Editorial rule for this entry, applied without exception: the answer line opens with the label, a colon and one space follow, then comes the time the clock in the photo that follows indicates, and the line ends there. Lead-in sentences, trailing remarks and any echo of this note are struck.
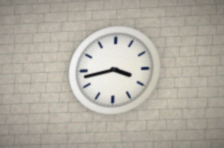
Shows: 3:43
